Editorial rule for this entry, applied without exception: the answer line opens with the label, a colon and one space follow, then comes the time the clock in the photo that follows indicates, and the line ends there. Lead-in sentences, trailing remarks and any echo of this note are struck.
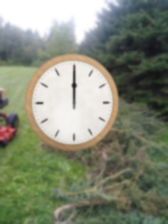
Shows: 12:00
